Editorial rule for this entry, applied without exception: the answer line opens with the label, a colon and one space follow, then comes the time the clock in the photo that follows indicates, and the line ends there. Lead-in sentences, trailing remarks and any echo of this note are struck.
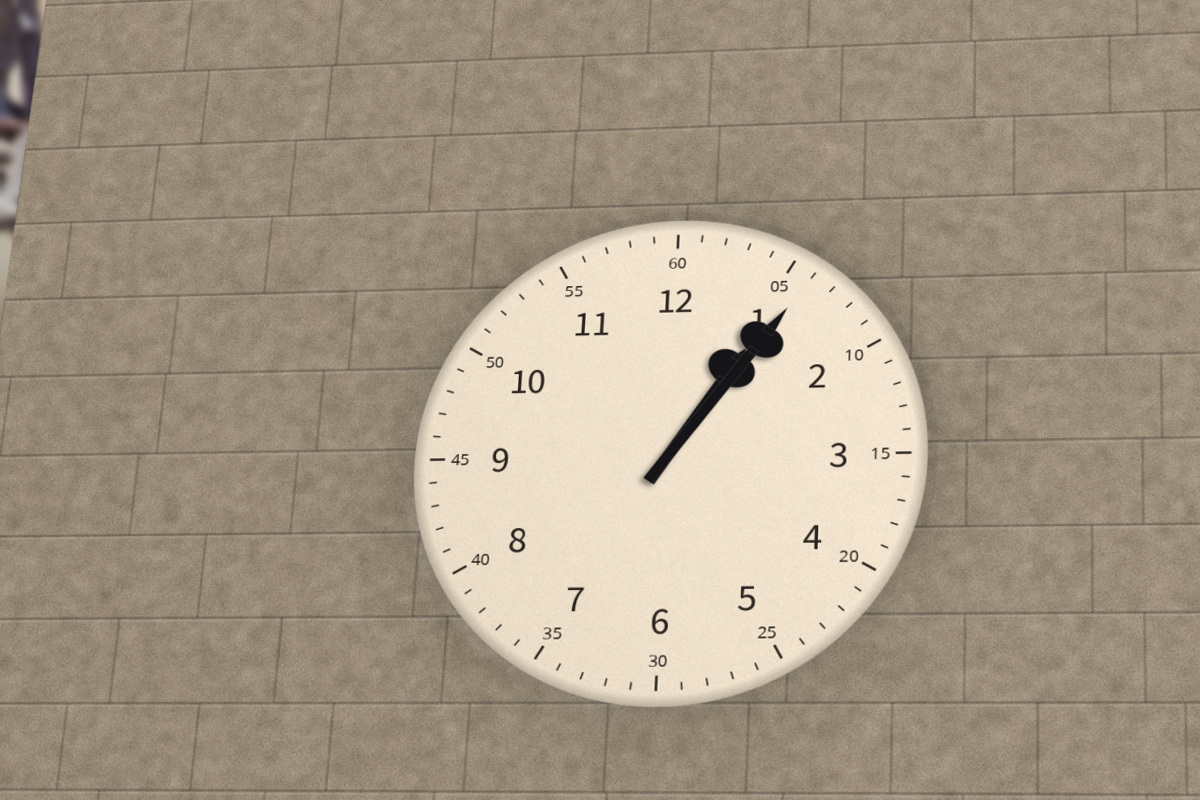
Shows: 1:06
